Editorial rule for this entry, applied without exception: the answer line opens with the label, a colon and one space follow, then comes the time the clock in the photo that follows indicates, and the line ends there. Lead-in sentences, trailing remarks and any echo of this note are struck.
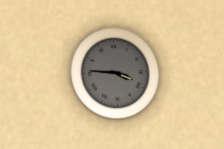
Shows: 3:46
